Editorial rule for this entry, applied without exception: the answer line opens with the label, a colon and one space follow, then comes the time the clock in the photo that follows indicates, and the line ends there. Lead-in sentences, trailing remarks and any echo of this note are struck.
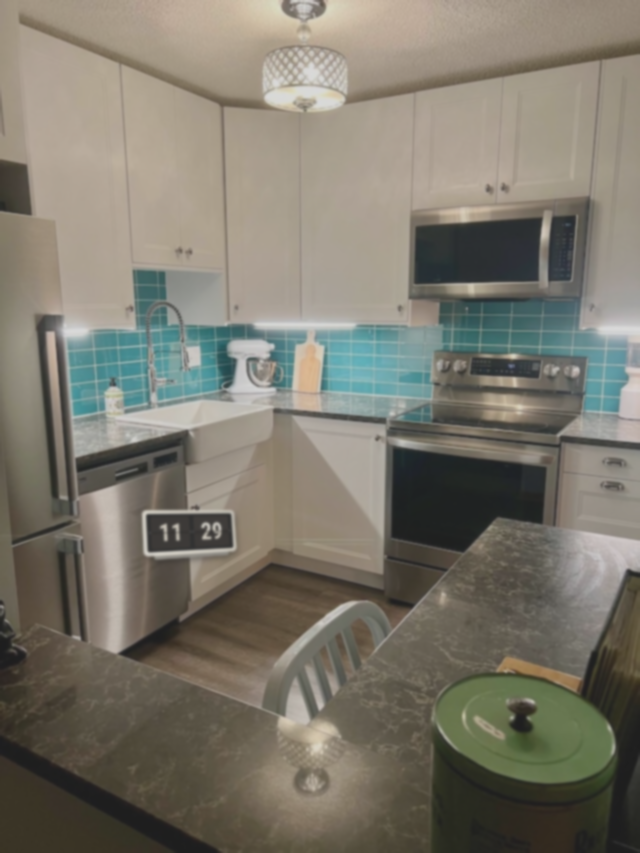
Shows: 11:29
